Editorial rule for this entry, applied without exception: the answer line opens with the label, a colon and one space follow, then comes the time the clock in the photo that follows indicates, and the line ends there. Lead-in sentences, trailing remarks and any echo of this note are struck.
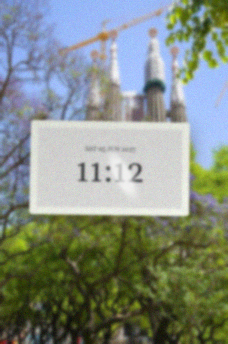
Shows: 11:12
